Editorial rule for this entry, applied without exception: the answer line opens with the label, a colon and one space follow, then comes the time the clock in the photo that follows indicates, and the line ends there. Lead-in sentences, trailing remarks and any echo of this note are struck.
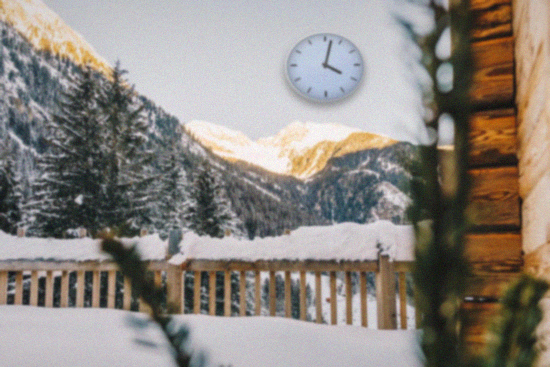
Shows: 4:02
